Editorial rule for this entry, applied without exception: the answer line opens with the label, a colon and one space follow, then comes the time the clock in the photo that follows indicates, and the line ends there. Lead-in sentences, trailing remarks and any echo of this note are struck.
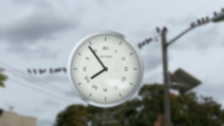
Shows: 7:54
